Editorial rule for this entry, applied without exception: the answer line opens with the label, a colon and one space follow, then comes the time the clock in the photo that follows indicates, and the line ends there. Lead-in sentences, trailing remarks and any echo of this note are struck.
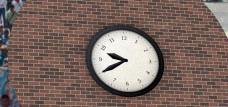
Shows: 9:40
